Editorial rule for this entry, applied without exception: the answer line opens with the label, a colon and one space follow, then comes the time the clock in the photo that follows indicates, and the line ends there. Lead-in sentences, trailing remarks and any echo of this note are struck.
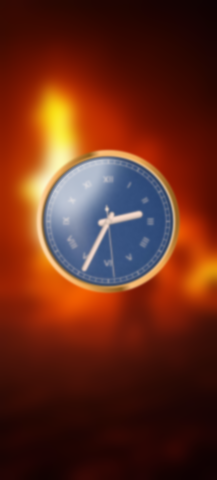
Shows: 2:34:29
